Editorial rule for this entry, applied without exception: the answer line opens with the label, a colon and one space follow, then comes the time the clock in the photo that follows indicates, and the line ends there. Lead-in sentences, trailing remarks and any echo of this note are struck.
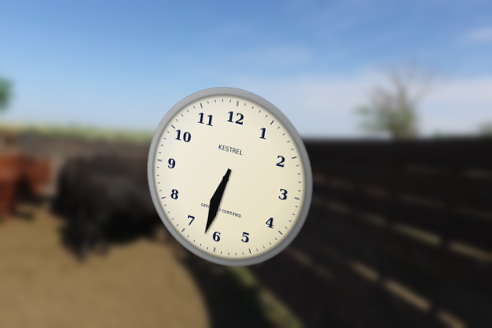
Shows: 6:32
